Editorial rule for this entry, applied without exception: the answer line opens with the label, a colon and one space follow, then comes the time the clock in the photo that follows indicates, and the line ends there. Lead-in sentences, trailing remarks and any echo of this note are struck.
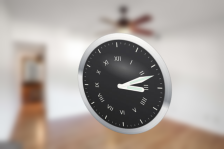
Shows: 3:12
